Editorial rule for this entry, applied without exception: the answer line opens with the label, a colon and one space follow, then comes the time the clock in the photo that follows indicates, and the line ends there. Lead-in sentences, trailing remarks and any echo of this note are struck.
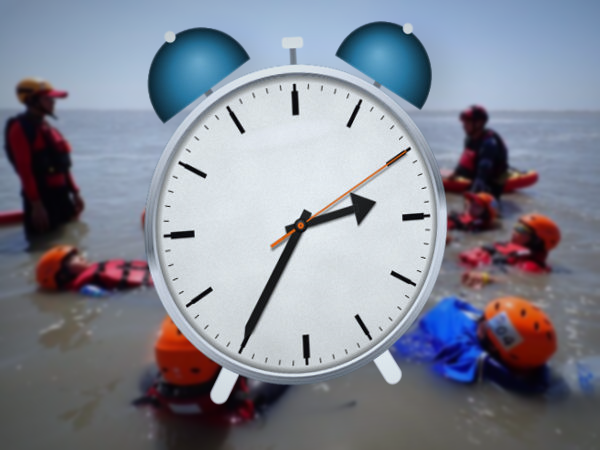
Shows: 2:35:10
